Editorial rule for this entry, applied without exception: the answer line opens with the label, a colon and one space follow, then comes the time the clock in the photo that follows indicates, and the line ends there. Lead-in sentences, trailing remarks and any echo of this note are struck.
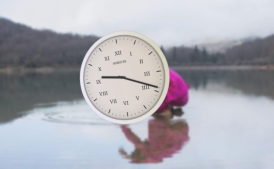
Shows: 9:19
